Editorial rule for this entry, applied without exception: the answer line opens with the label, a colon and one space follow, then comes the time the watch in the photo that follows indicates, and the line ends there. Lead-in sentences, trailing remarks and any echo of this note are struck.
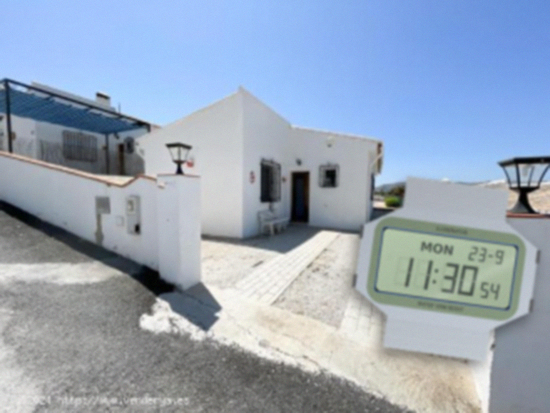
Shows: 11:30:54
